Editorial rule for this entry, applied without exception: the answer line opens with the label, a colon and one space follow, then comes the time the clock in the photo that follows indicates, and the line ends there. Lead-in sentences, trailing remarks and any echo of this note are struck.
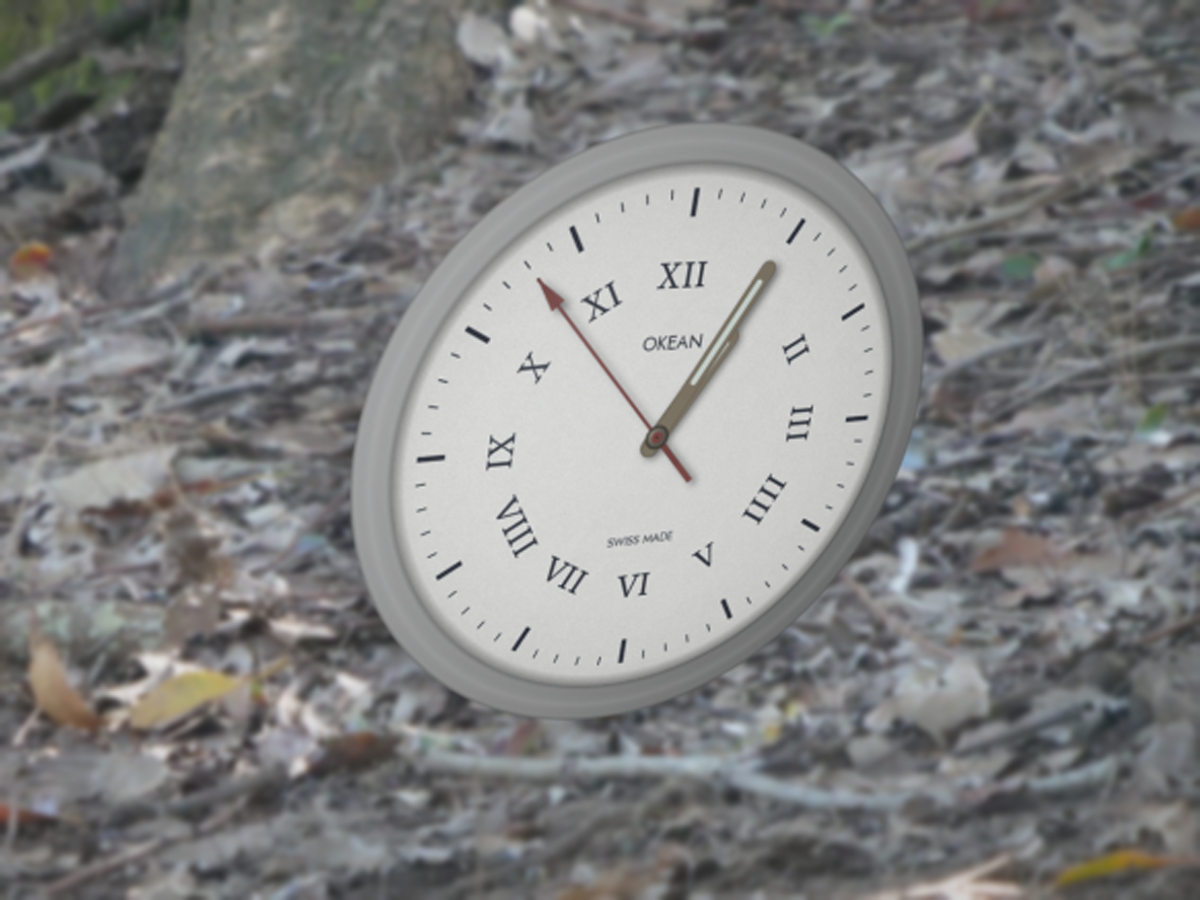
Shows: 1:04:53
